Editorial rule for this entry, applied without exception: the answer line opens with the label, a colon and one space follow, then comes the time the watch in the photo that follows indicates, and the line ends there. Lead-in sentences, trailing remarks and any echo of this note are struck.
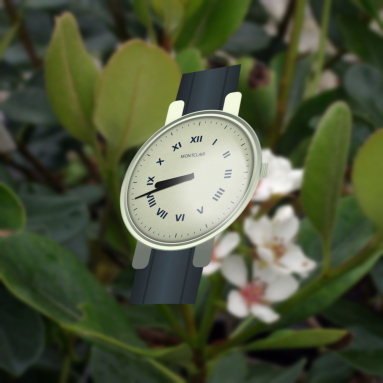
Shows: 8:42
